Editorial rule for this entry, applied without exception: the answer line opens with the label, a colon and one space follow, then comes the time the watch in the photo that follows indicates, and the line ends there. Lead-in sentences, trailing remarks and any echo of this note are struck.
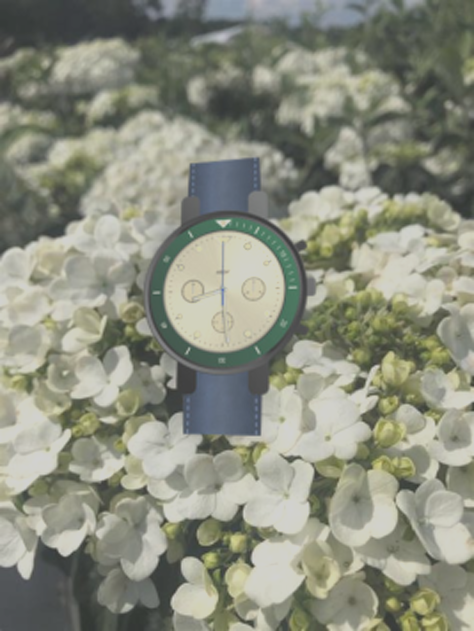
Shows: 8:29
